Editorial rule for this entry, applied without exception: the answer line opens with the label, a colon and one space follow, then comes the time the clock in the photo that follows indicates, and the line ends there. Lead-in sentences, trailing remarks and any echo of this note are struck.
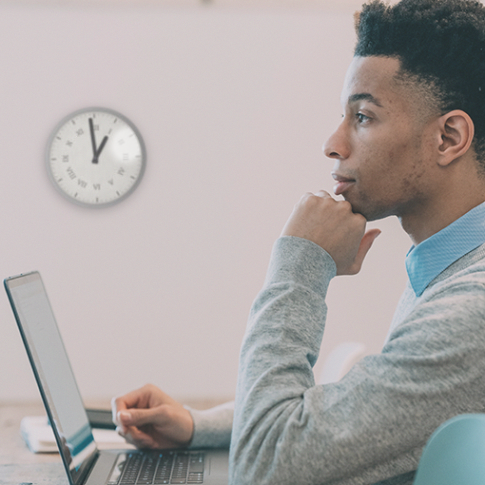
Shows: 12:59
